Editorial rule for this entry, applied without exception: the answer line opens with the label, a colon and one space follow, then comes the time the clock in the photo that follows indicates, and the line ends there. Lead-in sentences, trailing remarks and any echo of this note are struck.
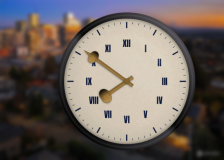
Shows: 7:51
